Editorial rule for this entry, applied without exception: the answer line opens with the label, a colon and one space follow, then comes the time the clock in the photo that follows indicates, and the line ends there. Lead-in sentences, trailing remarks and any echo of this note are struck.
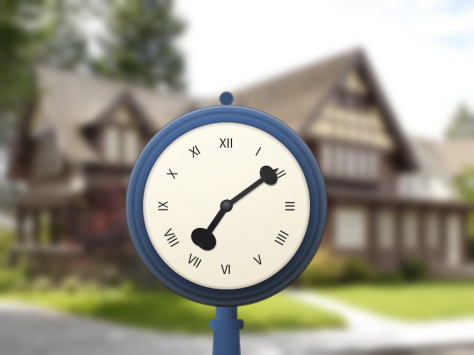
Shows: 7:09
